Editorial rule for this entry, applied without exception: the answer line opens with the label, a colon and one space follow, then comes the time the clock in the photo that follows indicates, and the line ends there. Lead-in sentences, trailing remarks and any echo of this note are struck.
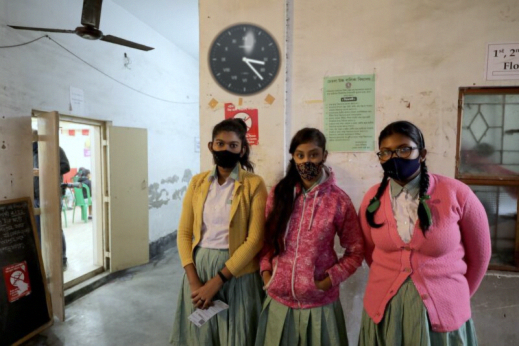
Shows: 3:23
